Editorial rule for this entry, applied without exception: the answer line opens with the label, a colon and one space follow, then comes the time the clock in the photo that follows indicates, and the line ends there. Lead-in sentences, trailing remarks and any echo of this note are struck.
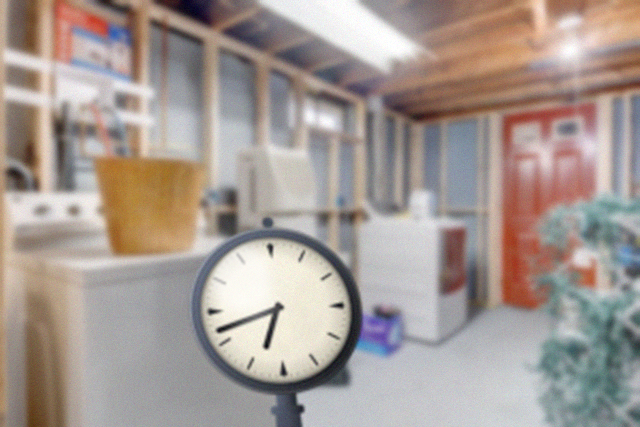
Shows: 6:42
